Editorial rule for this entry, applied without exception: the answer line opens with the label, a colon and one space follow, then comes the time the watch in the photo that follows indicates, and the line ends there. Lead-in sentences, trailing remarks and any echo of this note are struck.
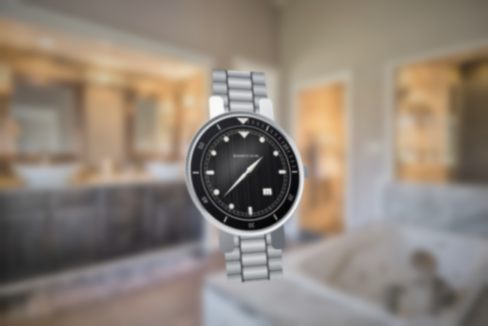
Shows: 1:38
